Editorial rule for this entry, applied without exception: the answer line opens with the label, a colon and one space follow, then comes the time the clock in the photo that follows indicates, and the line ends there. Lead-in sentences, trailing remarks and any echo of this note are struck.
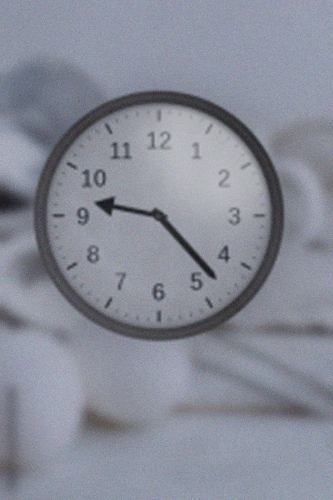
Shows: 9:23
